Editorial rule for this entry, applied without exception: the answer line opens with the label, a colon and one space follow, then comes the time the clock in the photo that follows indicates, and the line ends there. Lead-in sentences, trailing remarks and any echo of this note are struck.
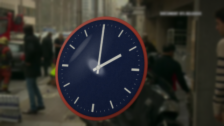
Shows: 2:00
